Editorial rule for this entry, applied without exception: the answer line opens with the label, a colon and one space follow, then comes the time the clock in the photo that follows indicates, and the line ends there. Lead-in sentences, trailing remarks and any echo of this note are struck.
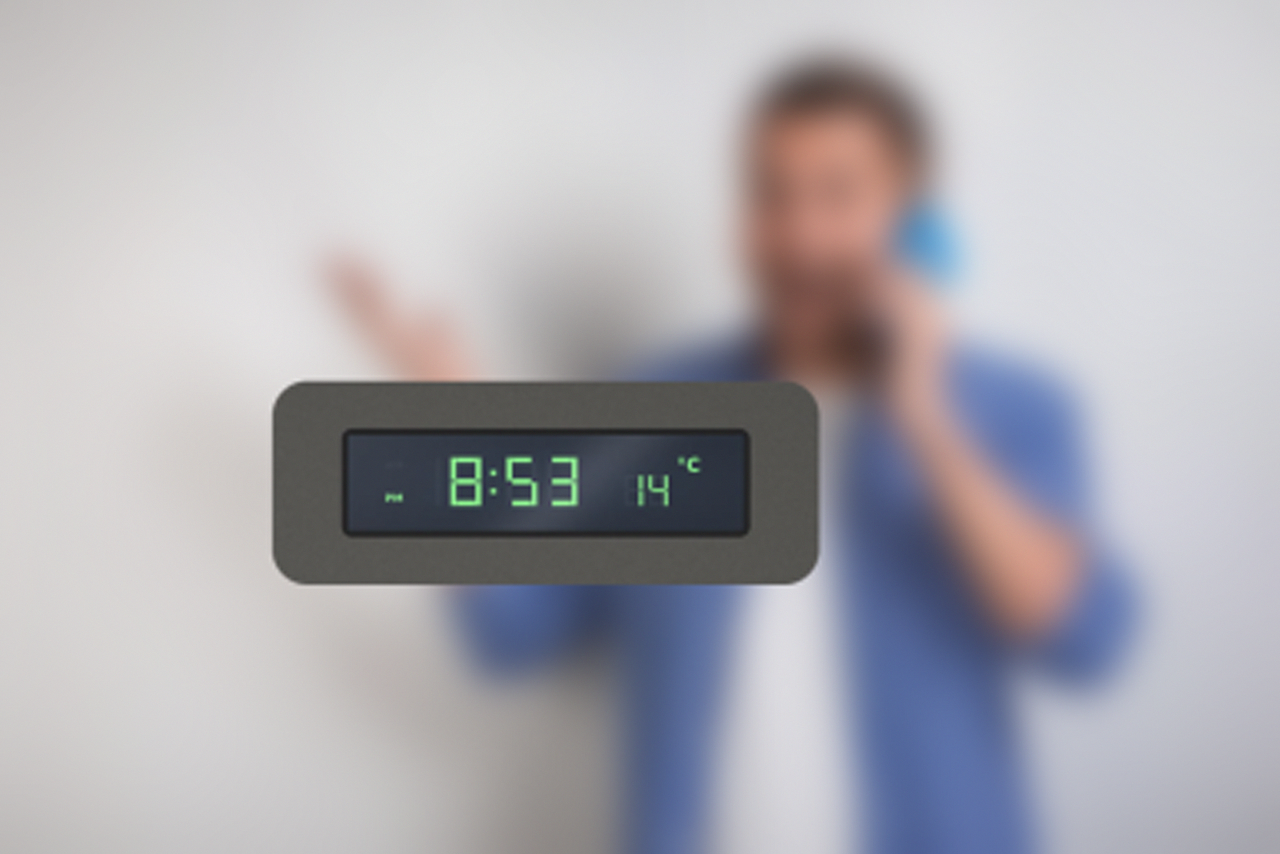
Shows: 8:53
